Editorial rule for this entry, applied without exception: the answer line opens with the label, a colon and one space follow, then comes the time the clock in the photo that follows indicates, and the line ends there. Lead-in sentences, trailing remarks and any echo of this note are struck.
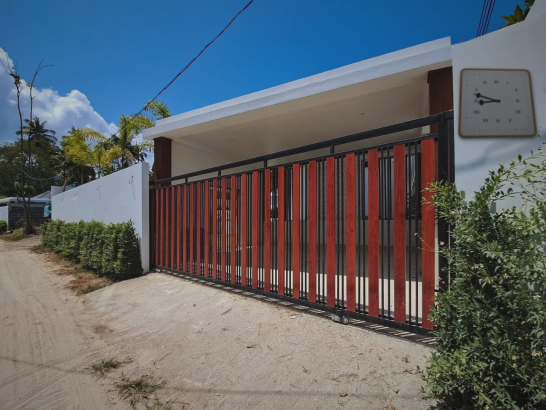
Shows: 8:48
